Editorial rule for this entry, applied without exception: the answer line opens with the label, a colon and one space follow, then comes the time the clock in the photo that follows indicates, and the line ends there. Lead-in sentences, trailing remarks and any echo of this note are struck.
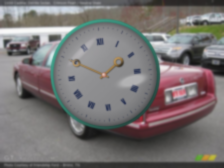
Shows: 1:50
